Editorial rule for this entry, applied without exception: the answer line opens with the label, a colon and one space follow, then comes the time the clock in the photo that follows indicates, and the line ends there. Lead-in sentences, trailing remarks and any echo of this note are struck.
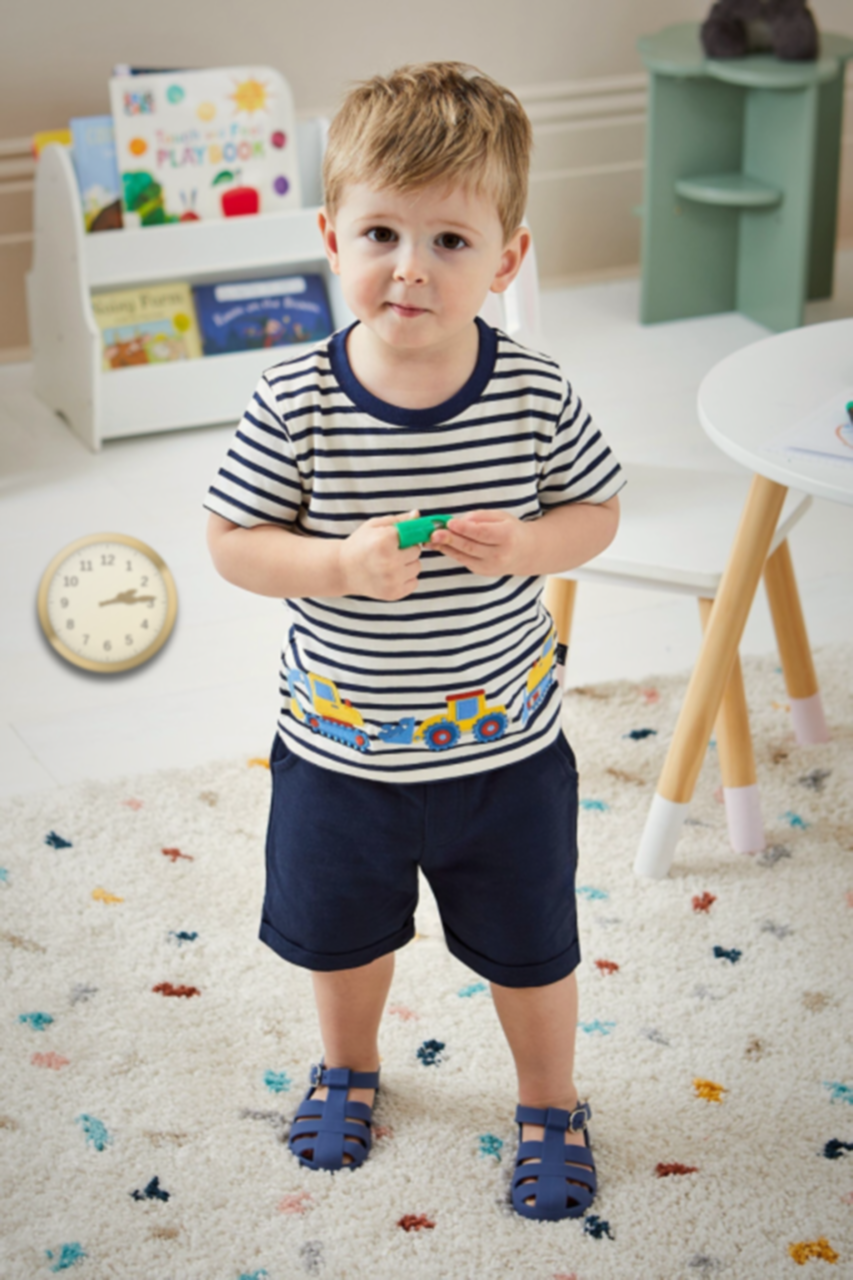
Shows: 2:14
